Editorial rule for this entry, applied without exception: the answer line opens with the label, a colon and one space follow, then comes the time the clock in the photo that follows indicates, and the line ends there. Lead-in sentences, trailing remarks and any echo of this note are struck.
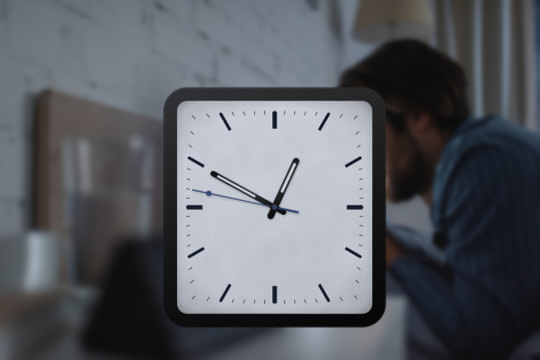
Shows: 12:49:47
